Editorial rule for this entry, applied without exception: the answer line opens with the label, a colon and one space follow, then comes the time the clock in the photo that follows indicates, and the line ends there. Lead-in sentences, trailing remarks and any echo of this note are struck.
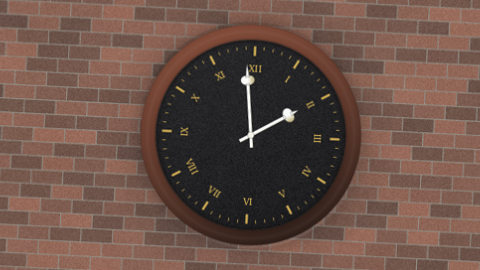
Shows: 1:59
